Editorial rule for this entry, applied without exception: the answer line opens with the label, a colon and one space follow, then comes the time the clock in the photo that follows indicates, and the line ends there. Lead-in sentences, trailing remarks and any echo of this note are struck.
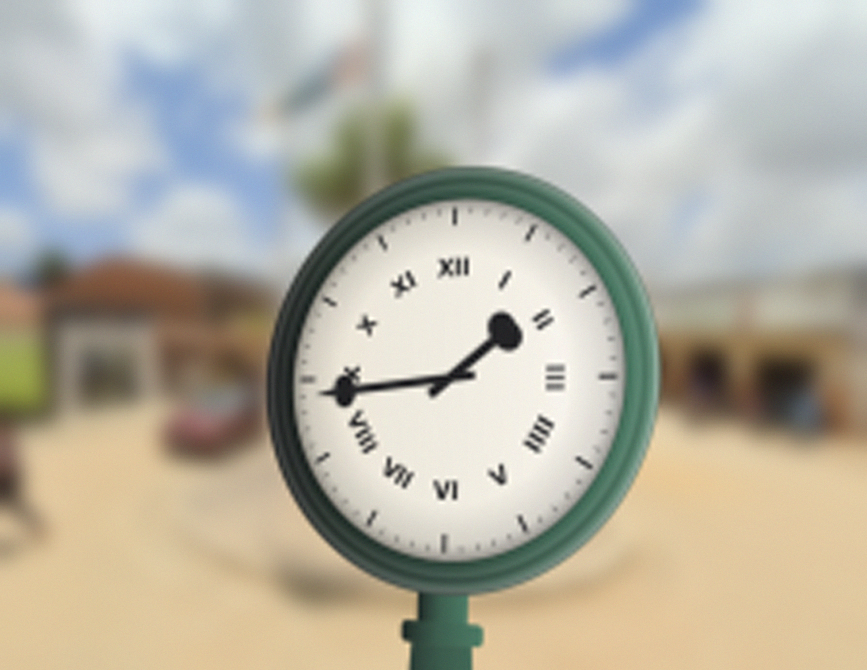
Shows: 1:44
